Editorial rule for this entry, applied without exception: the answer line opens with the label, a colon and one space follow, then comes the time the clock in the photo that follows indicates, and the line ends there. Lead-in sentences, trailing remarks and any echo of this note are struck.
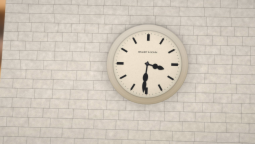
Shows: 3:31
